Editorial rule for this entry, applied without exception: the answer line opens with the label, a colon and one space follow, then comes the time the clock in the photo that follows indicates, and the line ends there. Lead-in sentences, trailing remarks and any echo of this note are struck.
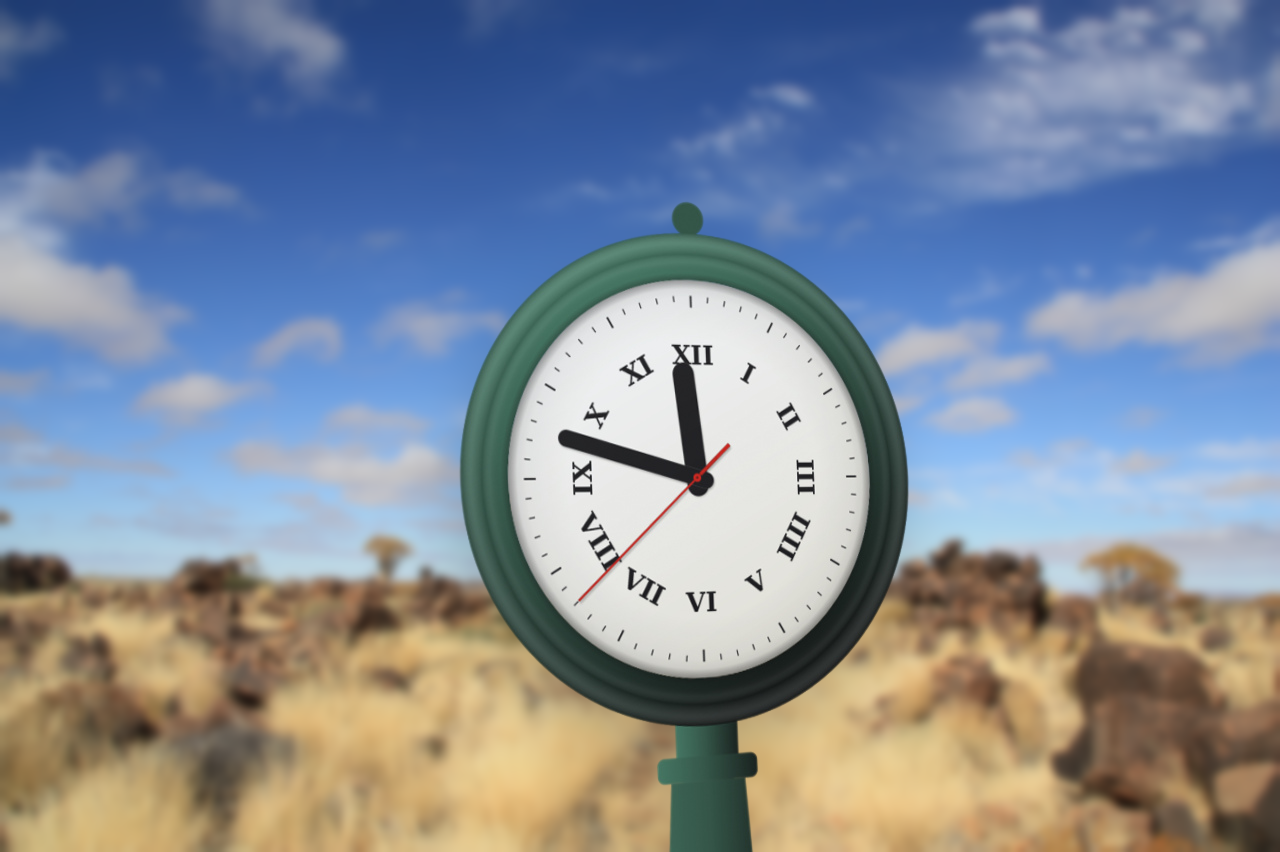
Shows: 11:47:38
